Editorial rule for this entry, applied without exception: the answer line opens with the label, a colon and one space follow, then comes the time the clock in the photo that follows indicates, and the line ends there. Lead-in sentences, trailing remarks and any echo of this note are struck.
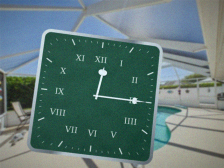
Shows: 12:15
